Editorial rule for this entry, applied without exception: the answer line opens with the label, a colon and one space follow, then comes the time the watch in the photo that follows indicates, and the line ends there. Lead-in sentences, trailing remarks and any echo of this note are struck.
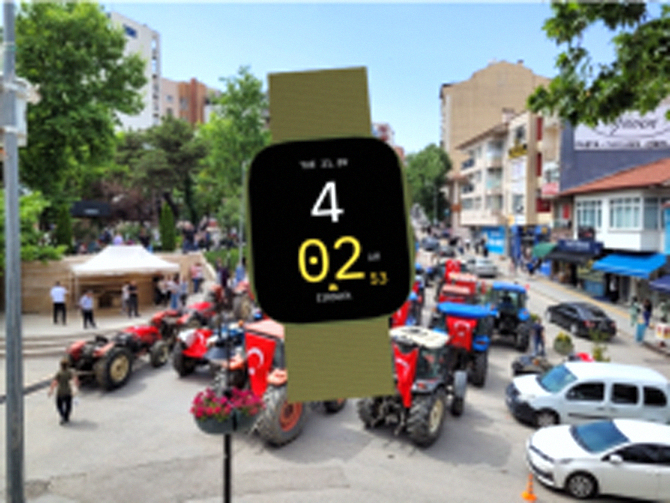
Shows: 4:02
